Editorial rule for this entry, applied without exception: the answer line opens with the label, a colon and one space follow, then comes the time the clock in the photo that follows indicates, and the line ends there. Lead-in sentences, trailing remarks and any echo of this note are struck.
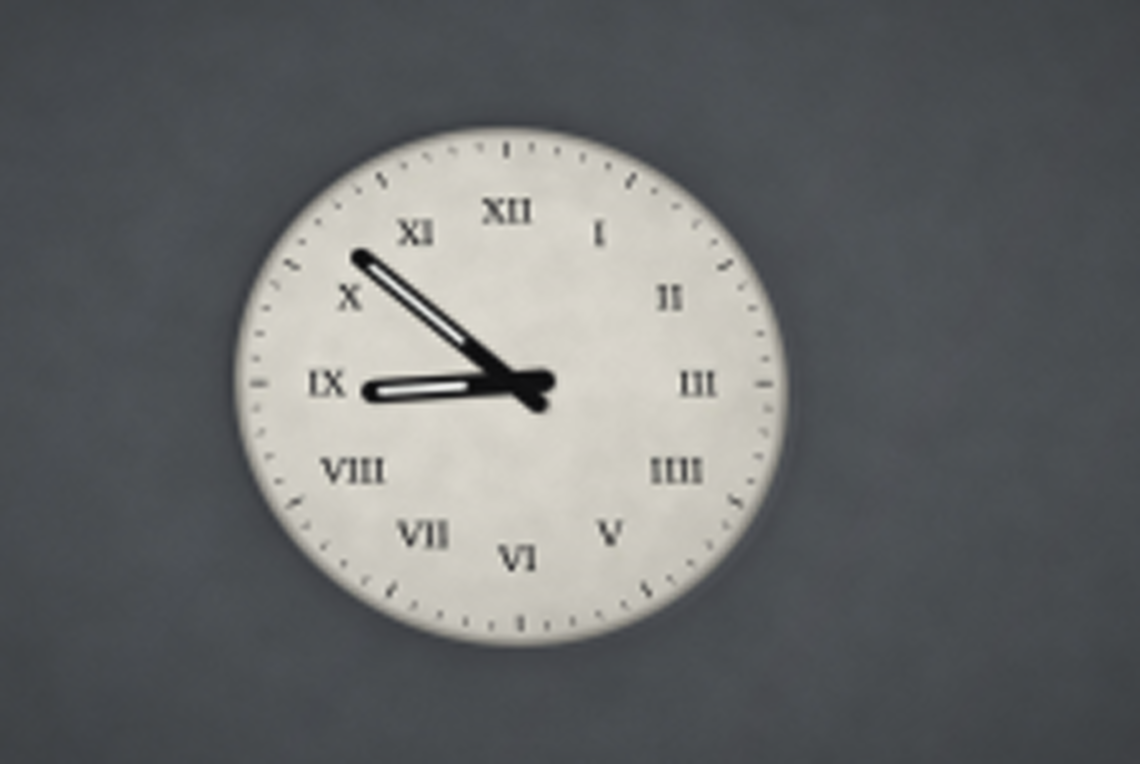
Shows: 8:52
